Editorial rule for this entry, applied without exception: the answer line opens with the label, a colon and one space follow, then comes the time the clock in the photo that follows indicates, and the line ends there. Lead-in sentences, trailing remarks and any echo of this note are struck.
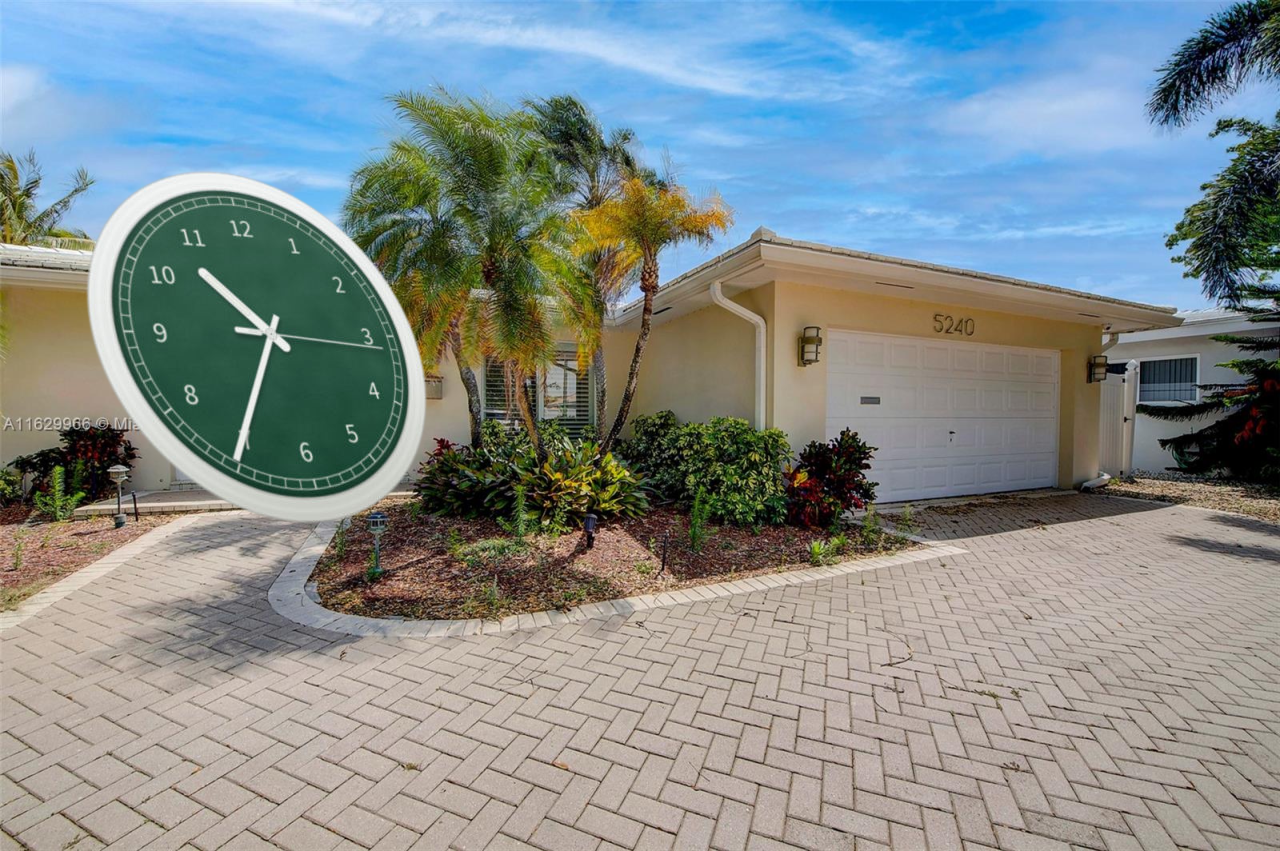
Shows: 10:35:16
